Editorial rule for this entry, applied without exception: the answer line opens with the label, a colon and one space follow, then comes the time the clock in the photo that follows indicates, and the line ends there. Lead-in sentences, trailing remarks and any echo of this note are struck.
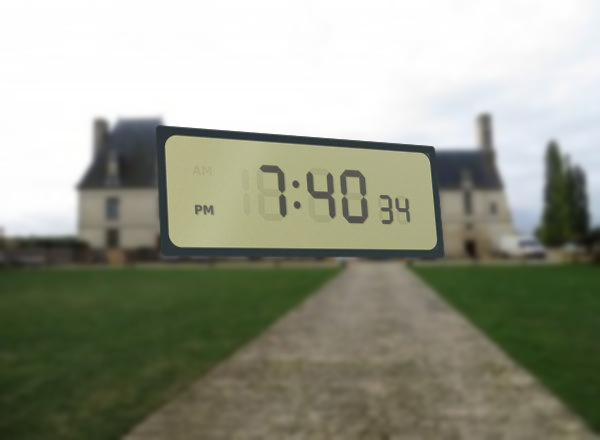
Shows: 7:40:34
